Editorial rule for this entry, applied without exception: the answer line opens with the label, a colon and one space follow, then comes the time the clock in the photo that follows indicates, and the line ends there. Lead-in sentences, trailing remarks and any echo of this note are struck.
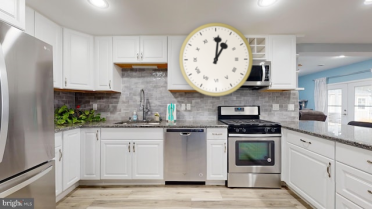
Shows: 1:01
